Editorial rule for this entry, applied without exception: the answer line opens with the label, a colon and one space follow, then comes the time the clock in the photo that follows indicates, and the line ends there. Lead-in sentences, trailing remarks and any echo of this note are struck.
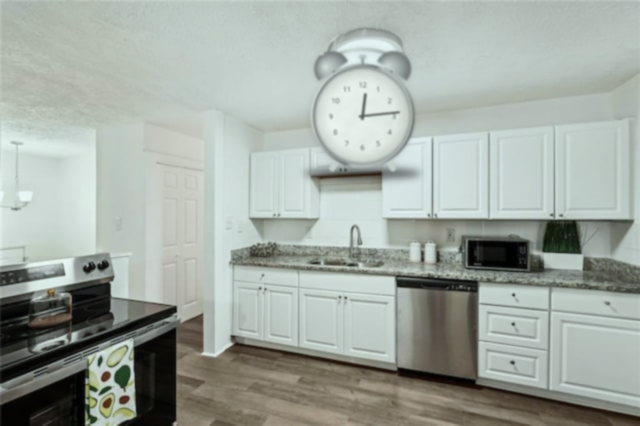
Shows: 12:14
